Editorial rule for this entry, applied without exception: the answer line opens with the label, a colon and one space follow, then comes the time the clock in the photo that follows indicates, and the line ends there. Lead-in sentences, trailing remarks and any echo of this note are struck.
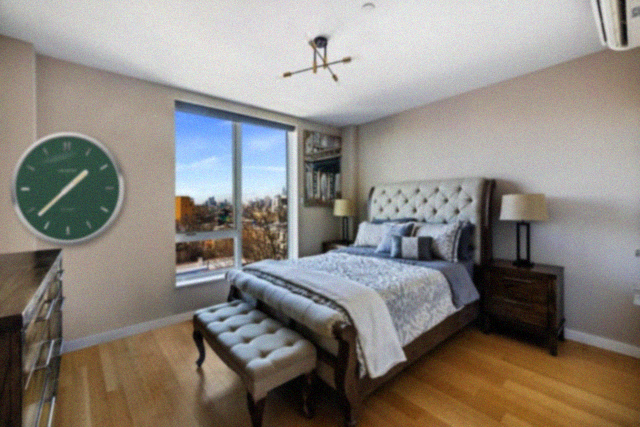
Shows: 1:38
